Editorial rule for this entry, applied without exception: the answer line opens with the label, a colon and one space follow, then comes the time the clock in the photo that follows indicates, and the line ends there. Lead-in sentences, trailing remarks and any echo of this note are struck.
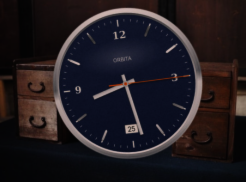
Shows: 8:28:15
